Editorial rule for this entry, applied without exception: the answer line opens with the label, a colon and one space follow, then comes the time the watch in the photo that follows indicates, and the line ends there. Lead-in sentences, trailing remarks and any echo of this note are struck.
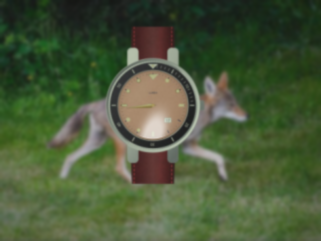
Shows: 8:44
